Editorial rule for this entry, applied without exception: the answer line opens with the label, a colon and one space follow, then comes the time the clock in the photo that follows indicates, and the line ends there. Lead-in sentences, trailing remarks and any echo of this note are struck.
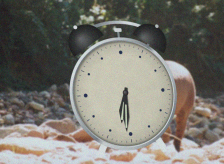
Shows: 6:31
